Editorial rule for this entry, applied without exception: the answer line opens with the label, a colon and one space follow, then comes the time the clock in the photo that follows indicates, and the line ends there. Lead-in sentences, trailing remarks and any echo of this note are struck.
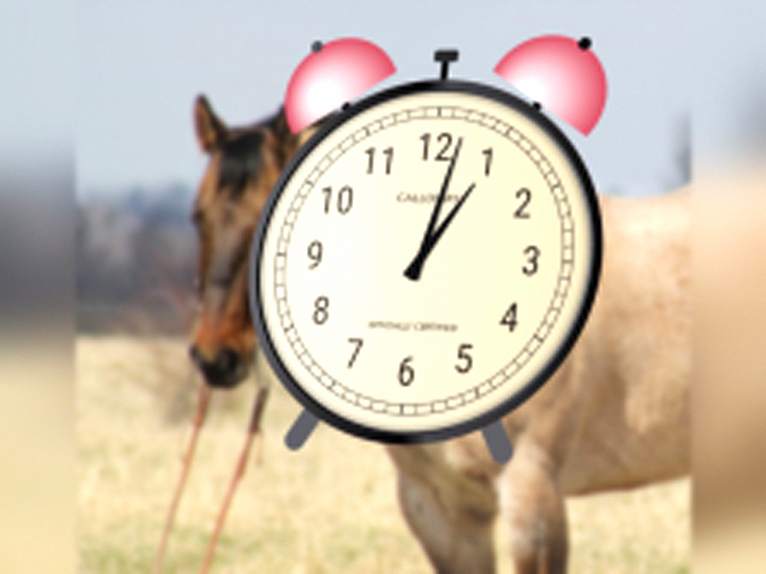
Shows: 1:02
